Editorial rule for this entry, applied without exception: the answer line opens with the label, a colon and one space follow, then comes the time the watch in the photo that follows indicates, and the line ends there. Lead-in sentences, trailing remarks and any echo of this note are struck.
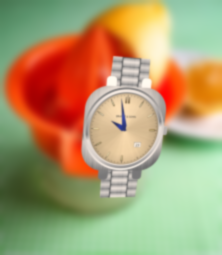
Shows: 9:58
